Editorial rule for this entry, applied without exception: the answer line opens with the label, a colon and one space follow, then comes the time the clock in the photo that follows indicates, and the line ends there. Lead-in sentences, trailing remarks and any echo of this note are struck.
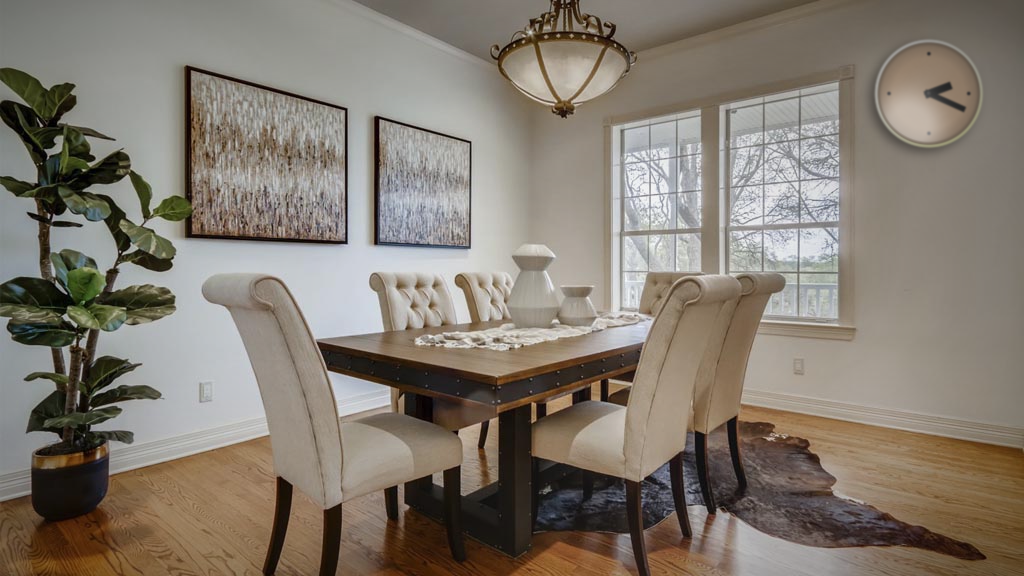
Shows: 2:19
